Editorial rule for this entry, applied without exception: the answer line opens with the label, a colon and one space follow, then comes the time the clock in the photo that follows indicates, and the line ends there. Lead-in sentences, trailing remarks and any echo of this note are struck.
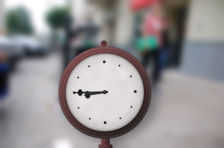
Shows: 8:45
